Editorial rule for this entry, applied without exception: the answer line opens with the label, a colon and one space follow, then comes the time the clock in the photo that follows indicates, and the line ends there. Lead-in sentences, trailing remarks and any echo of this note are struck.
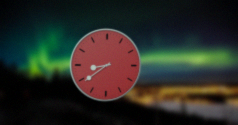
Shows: 8:39
